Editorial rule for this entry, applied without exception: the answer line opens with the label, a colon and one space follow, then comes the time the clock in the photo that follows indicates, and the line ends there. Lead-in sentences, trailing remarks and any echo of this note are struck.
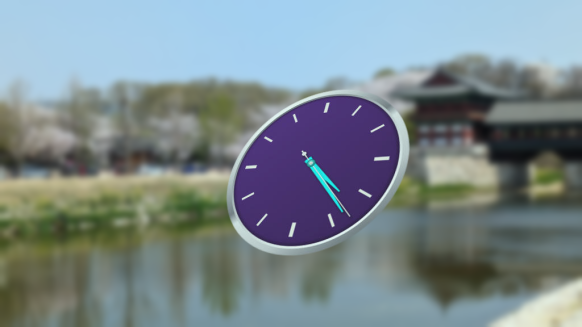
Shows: 4:23:23
